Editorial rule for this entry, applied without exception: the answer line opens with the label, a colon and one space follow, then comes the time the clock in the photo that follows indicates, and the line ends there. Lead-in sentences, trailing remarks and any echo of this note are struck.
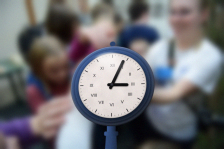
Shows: 3:04
